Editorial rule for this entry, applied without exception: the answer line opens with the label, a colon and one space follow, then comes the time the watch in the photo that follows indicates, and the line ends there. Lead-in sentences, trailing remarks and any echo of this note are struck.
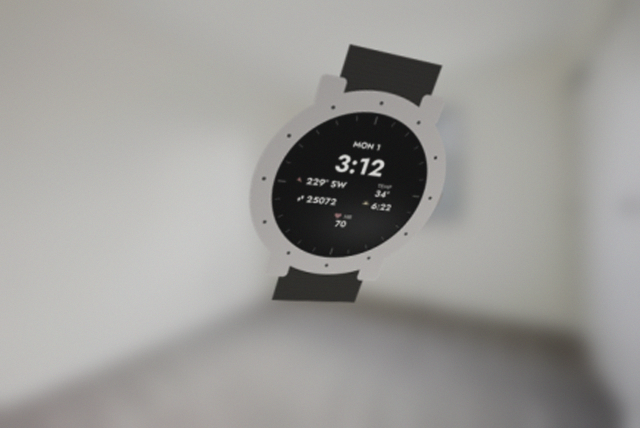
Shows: 3:12
